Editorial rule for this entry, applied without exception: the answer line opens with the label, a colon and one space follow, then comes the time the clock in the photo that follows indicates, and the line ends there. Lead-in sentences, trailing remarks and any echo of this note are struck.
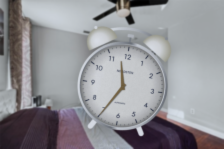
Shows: 11:35
